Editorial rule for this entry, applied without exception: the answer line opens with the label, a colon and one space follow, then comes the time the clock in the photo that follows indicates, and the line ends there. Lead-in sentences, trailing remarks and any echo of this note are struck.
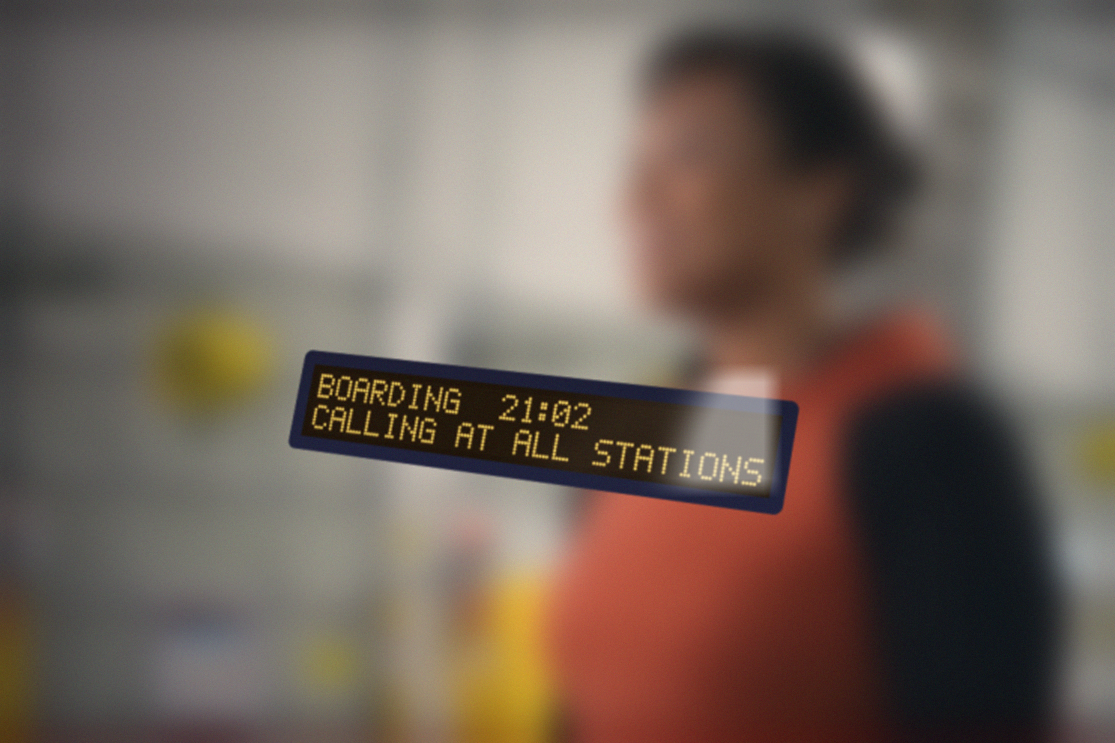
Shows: 21:02
